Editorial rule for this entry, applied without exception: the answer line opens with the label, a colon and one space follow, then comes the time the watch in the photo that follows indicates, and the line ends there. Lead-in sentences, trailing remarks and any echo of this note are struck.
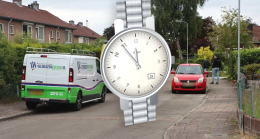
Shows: 11:54
